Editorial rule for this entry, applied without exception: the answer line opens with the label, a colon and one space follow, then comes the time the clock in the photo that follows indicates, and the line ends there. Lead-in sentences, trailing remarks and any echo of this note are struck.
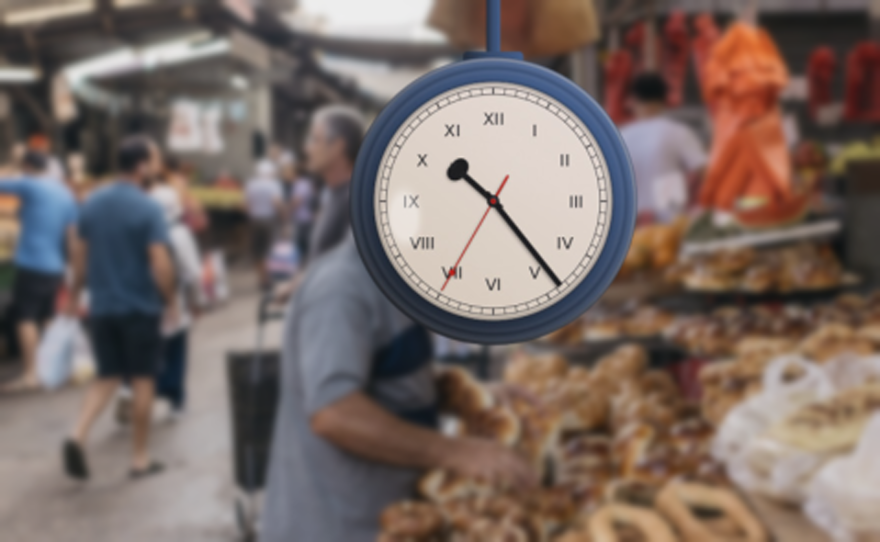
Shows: 10:23:35
